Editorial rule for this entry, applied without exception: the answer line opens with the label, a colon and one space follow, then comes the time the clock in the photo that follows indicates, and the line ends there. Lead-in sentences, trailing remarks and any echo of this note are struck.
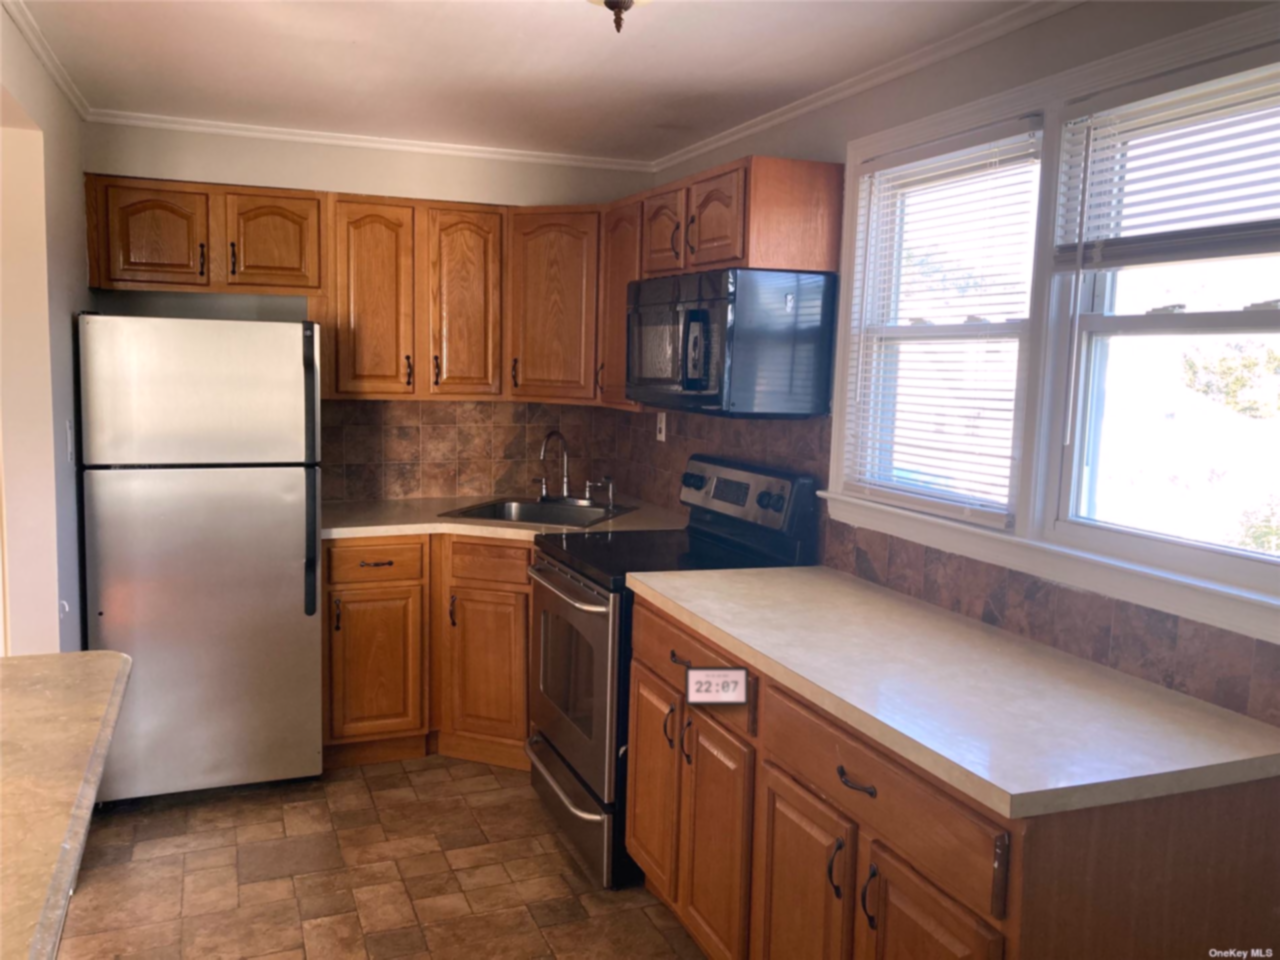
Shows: 22:07
